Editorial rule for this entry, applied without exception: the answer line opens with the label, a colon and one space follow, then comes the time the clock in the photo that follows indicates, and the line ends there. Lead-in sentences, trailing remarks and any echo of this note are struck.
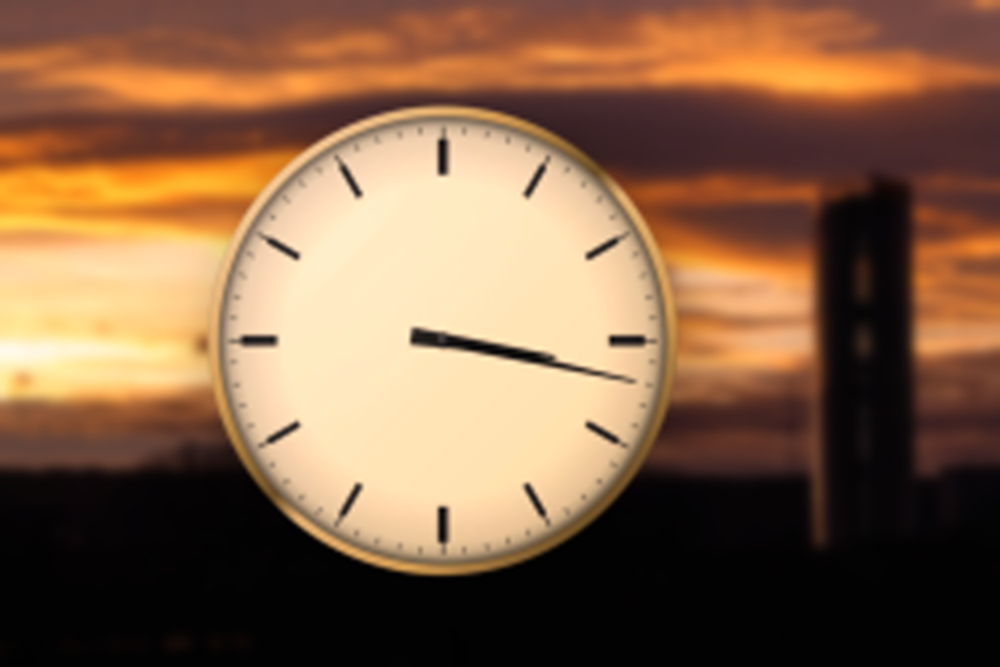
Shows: 3:17
